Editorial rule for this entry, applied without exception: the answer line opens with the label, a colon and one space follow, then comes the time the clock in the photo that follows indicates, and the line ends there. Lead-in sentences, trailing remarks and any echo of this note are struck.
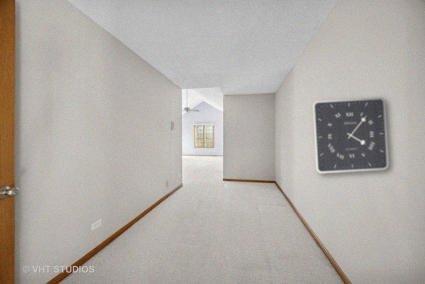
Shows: 4:07
